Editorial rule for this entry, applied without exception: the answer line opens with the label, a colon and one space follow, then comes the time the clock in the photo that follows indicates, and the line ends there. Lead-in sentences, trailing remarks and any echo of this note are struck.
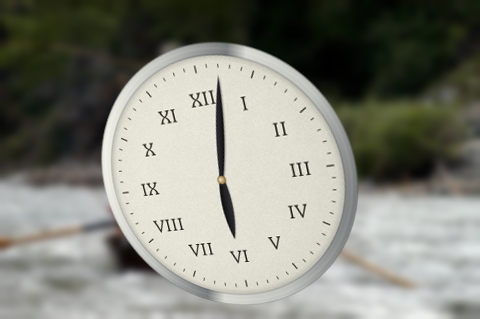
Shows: 6:02
